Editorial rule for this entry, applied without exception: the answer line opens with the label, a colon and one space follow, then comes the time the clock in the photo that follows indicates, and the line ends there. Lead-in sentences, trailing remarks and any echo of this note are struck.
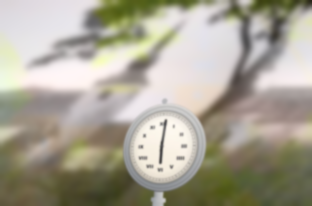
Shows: 6:01
